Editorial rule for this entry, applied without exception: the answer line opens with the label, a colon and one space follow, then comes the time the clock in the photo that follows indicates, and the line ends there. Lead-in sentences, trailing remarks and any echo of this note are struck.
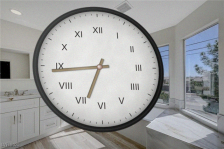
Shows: 6:44
